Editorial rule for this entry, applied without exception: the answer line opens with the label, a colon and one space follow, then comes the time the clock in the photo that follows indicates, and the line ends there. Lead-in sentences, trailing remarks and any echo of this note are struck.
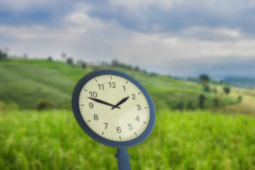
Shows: 1:48
